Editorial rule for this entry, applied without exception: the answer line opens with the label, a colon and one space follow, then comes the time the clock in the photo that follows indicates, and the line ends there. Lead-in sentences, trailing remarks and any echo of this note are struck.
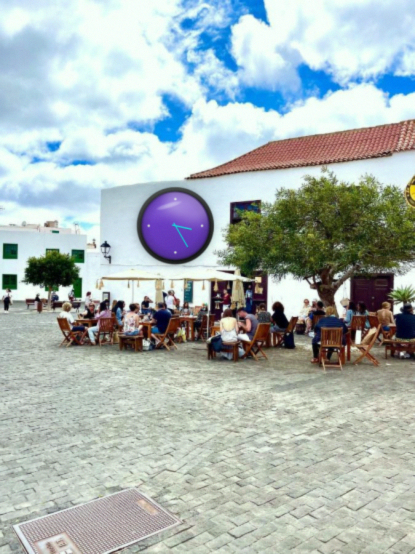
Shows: 3:25
